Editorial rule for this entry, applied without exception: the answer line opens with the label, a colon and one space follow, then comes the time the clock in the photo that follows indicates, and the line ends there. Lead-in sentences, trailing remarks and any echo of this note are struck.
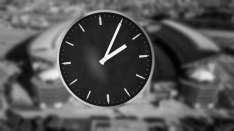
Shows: 2:05
